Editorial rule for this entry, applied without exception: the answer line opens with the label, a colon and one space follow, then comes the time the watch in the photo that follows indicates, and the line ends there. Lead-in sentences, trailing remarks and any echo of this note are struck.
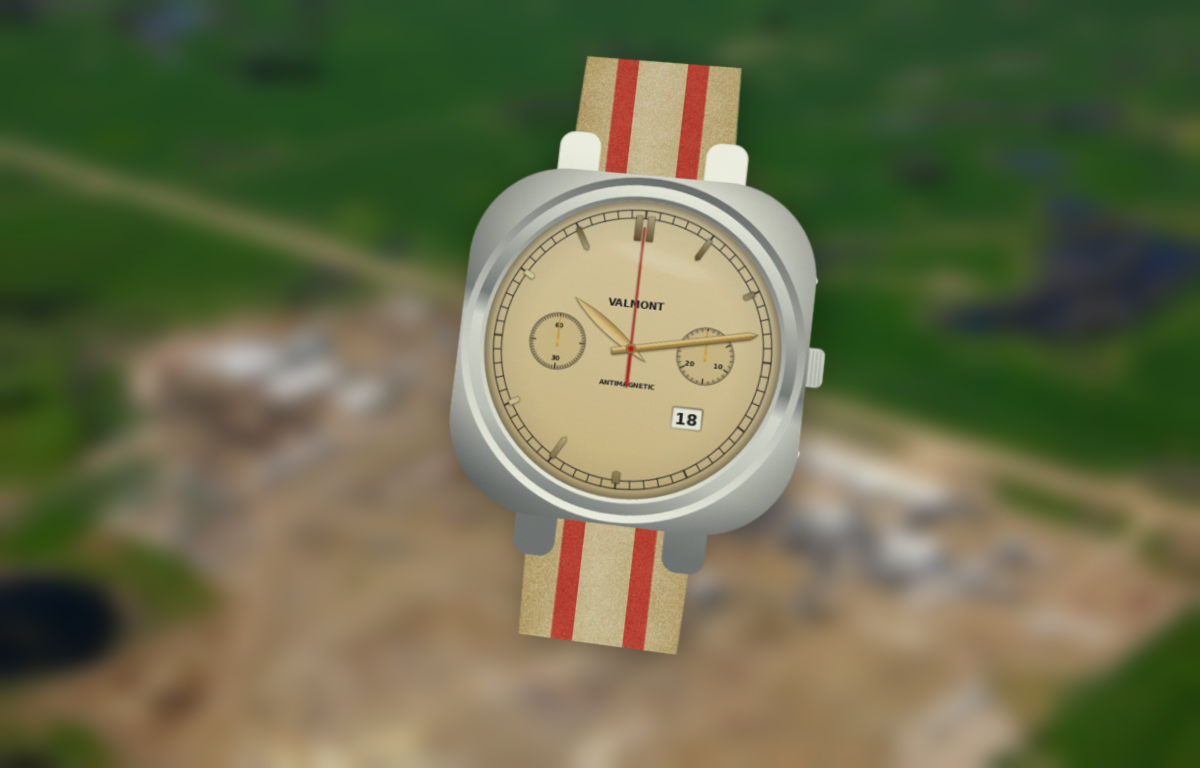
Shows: 10:13
